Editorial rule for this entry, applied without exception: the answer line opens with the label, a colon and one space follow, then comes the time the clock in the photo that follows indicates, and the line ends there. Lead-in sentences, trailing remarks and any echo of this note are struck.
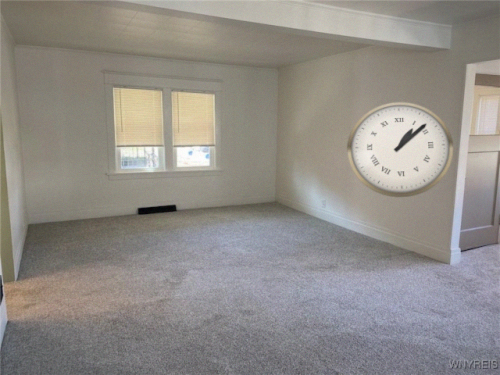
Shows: 1:08
